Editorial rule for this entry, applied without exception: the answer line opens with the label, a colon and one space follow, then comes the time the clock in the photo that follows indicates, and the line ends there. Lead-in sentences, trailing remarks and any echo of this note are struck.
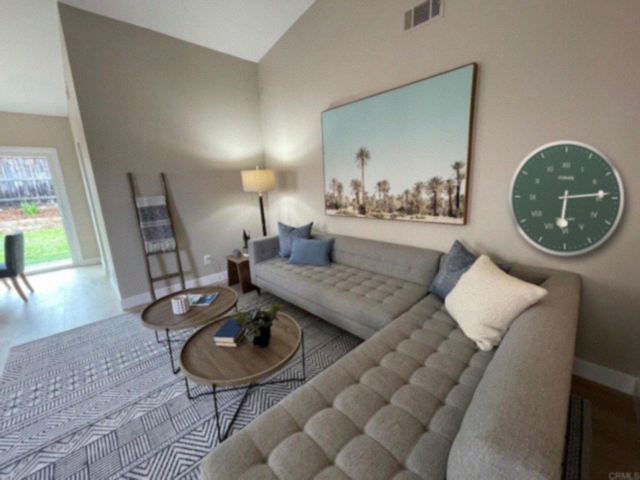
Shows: 6:14
